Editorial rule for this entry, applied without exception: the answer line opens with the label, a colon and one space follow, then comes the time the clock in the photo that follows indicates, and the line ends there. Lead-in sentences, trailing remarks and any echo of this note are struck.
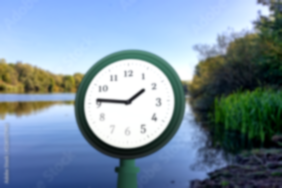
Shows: 1:46
